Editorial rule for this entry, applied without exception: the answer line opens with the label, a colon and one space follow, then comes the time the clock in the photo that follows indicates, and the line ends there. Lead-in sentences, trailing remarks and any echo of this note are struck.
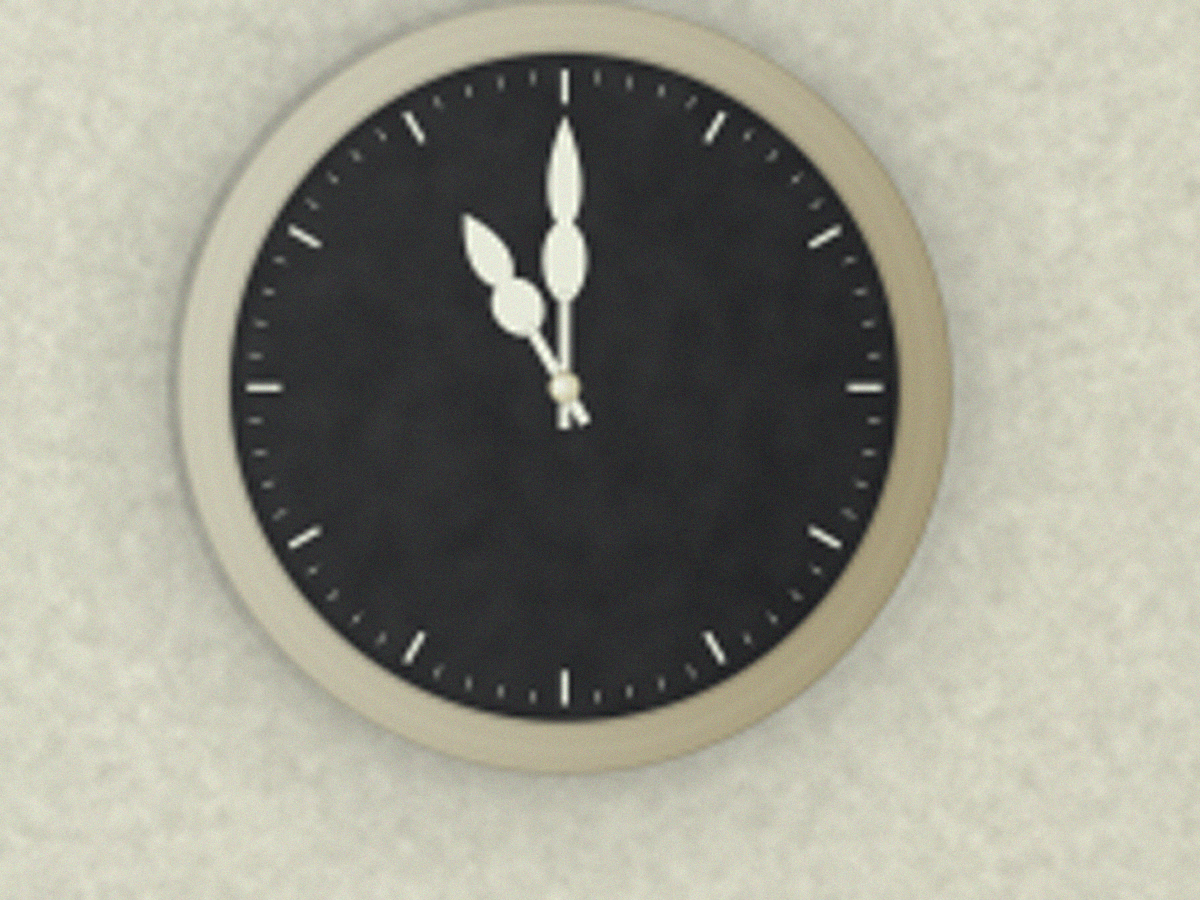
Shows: 11:00
